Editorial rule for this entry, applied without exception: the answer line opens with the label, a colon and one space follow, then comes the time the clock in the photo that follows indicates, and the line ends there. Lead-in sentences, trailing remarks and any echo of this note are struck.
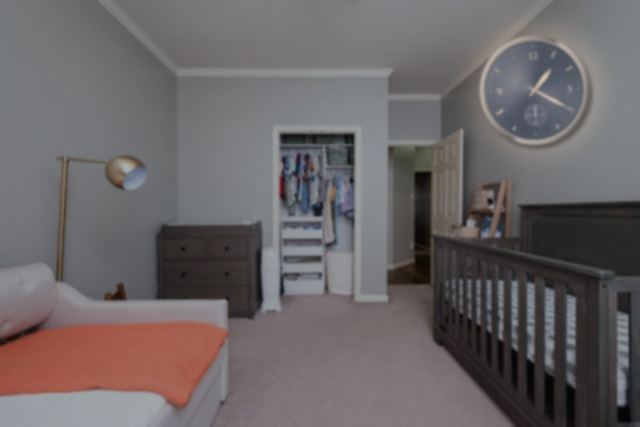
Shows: 1:20
